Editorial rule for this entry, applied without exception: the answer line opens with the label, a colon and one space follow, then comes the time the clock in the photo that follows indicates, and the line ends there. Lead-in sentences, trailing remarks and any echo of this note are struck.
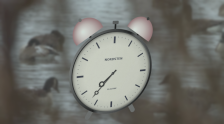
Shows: 7:37
